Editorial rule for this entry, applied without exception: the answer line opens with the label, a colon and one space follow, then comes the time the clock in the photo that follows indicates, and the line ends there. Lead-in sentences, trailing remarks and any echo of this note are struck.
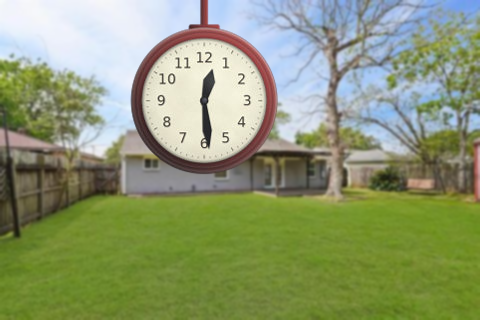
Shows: 12:29
